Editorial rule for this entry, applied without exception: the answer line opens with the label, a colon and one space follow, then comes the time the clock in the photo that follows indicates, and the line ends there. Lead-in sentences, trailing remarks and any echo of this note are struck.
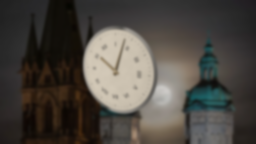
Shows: 11:08
